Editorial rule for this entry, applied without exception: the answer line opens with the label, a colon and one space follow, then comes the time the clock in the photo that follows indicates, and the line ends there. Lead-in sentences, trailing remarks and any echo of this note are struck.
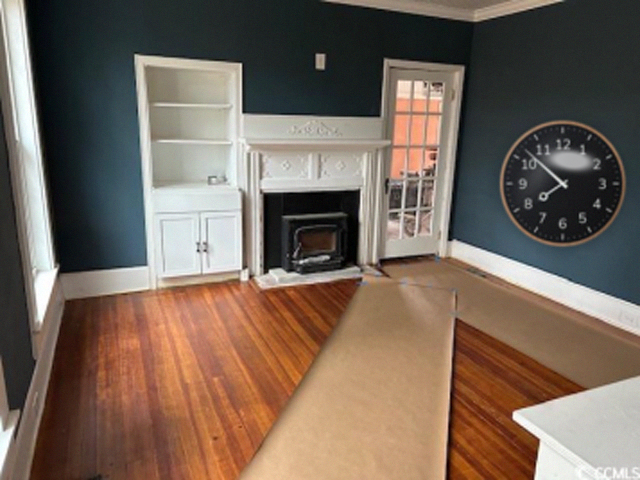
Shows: 7:52
